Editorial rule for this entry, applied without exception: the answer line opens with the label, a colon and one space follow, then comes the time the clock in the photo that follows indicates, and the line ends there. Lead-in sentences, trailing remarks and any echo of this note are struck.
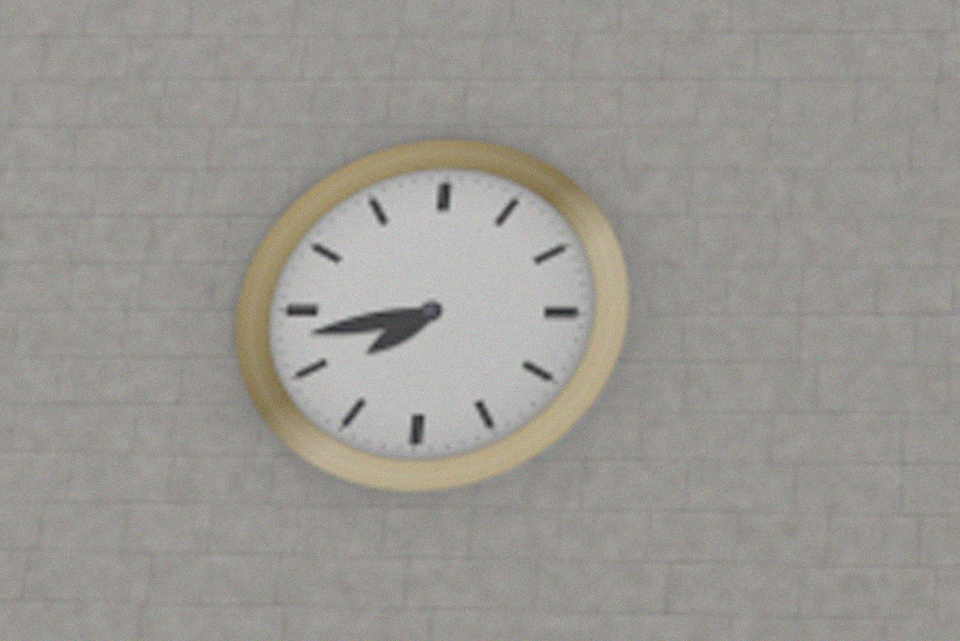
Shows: 7:43
